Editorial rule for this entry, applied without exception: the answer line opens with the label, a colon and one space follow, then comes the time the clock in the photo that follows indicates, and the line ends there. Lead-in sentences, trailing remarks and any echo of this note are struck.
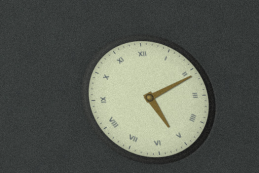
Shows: 5:11
